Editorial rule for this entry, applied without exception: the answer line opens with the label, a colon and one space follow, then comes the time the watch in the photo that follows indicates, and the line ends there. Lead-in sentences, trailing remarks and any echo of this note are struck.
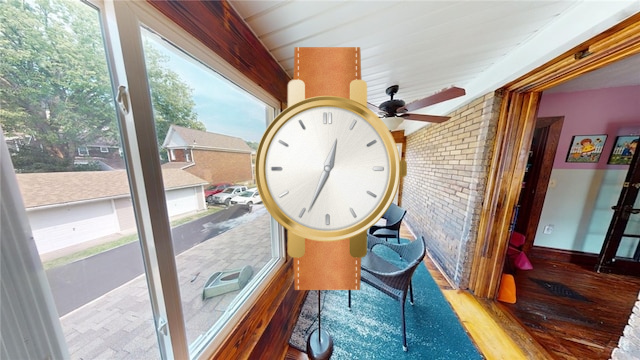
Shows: 12:34
